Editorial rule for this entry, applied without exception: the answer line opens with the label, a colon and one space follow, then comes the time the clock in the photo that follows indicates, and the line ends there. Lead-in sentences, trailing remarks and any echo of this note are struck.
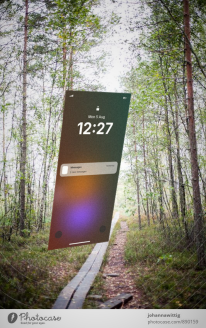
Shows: 12:27
